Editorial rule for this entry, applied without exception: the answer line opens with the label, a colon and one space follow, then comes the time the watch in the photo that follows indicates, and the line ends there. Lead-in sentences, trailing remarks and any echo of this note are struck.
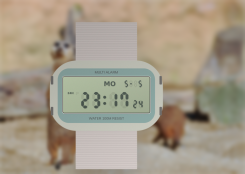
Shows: 23:17:24
